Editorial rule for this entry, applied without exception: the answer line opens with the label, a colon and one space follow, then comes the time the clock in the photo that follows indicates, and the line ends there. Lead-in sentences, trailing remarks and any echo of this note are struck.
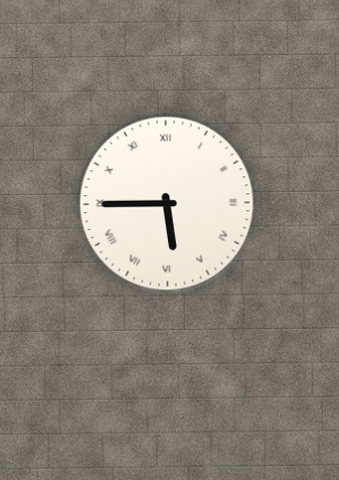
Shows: 5:45
